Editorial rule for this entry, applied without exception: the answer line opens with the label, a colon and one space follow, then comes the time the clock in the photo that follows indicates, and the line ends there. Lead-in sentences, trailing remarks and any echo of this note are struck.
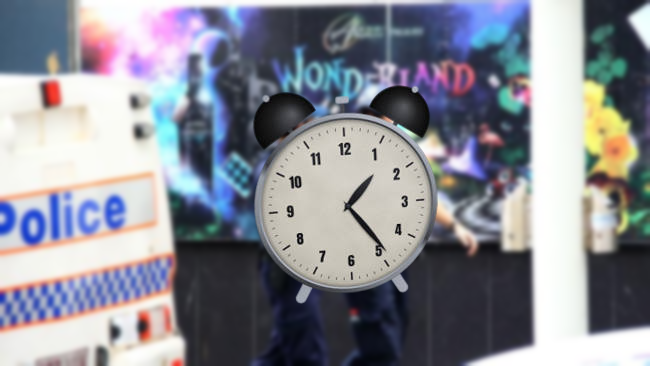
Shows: 1:24
